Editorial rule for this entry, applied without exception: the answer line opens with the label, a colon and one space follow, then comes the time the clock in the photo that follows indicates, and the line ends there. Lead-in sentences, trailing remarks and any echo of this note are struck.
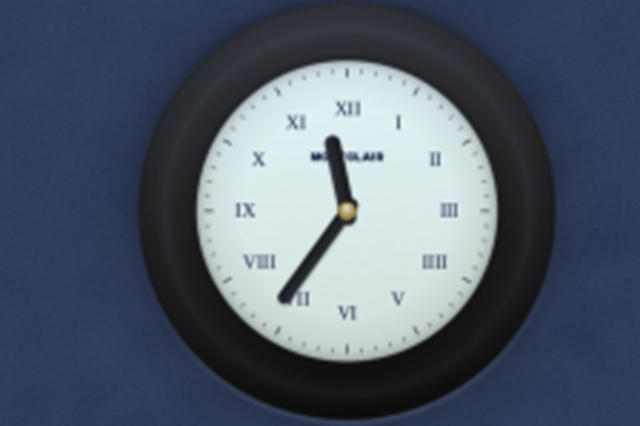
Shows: 11:36
